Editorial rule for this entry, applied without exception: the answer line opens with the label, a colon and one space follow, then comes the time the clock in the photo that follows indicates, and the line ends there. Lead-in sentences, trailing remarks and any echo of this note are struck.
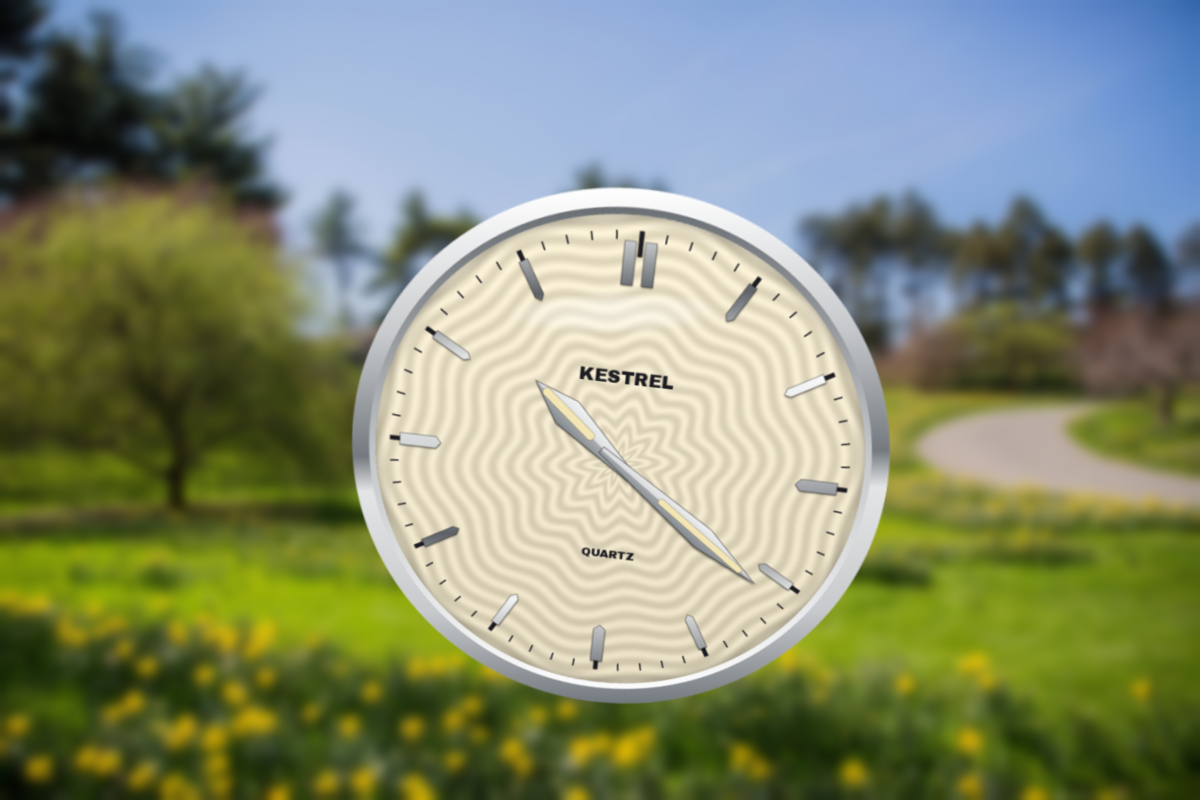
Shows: 10:21
